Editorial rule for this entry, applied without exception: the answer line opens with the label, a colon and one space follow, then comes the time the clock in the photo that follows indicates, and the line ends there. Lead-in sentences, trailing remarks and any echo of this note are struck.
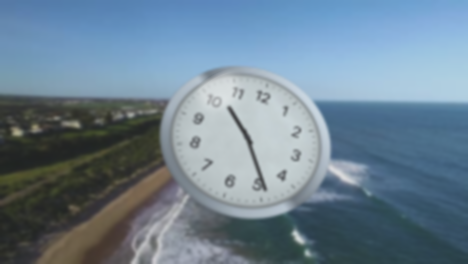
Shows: 10:24
